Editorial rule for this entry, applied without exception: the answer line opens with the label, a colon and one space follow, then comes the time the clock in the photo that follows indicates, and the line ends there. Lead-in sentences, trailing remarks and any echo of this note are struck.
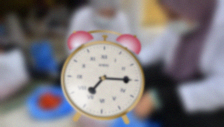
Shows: 7:15
